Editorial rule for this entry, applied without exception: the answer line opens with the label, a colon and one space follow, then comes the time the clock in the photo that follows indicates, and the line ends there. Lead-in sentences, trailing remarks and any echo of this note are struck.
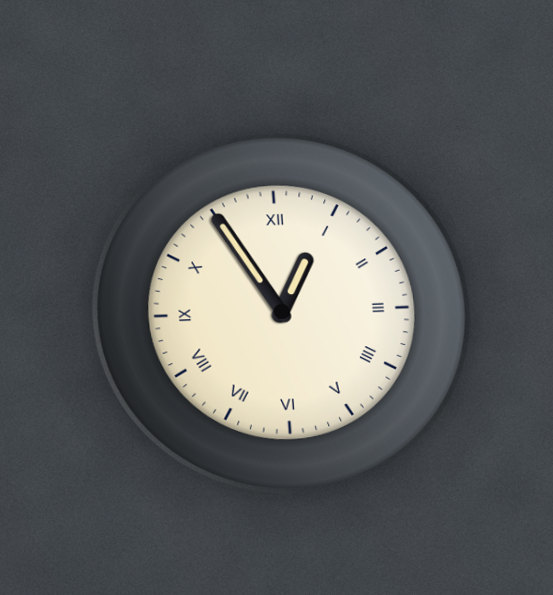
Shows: 12:55
